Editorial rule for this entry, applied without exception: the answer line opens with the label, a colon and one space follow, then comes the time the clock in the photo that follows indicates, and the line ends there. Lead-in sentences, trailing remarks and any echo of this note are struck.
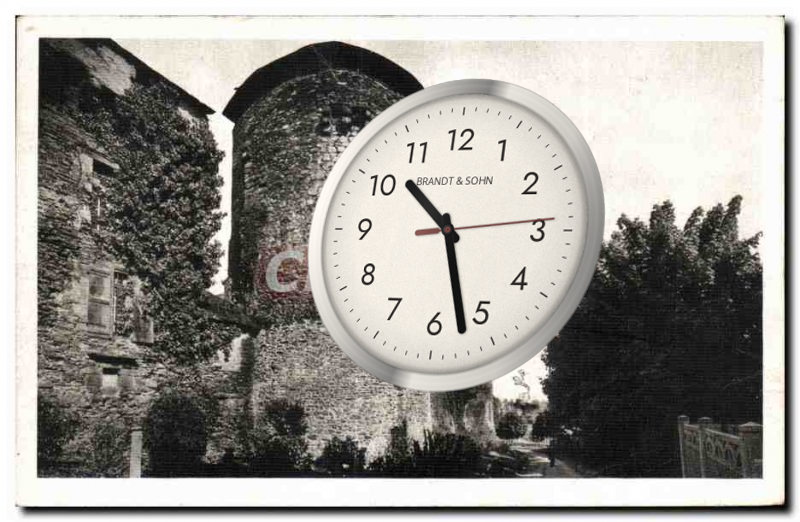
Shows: 10:27:14
